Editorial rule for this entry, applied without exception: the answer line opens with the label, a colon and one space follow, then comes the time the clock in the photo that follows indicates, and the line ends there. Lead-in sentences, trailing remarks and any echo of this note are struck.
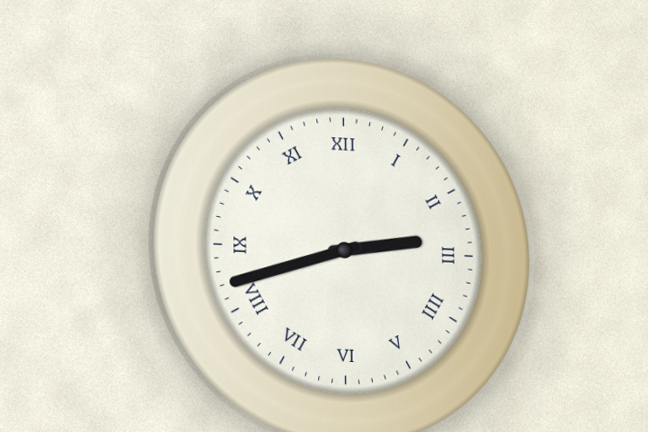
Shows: 2:42
